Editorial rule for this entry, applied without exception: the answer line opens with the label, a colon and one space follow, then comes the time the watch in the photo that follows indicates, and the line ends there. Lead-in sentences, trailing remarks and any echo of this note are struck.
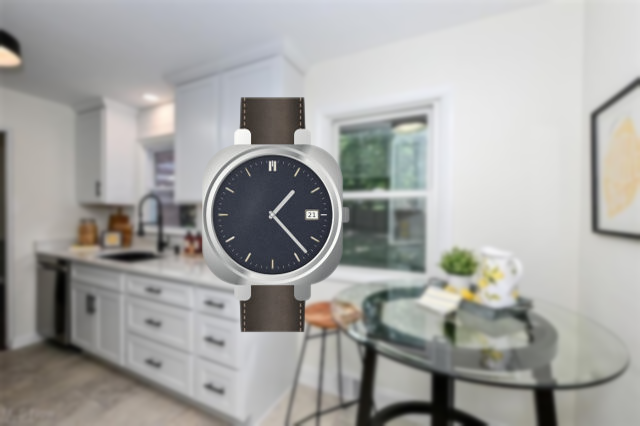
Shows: 1:23
